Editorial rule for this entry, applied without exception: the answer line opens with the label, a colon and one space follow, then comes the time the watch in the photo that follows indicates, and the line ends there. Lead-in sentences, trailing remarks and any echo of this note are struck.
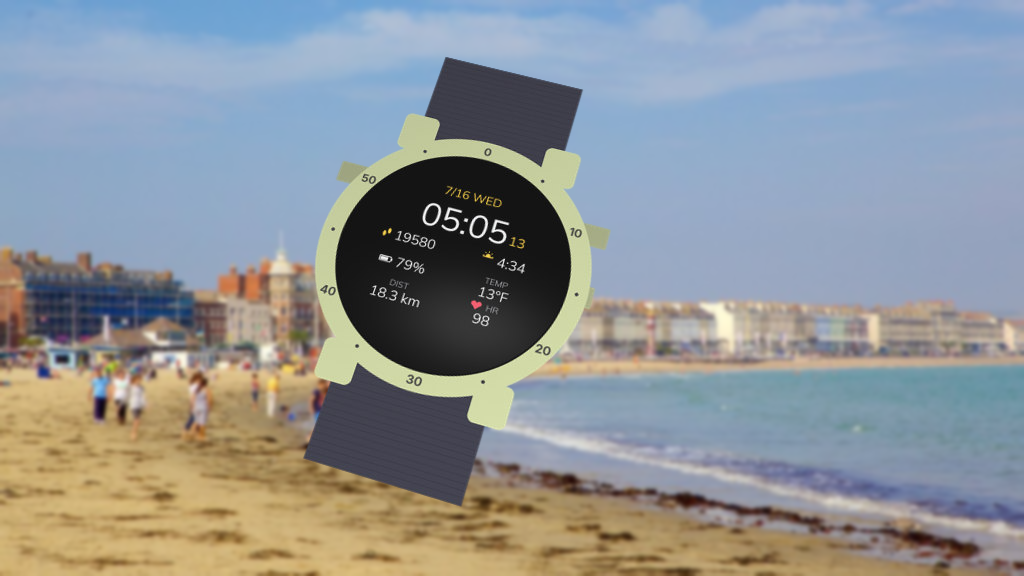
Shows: 5:05:13
